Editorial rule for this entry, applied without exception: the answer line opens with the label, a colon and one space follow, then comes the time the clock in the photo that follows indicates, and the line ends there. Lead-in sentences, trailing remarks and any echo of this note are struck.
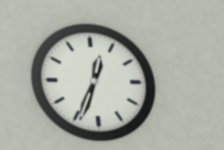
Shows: 12:34
